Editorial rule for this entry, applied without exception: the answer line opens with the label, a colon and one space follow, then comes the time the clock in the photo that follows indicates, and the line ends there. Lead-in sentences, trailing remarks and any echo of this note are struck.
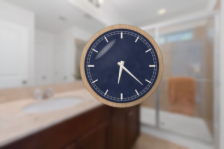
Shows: 6:22
